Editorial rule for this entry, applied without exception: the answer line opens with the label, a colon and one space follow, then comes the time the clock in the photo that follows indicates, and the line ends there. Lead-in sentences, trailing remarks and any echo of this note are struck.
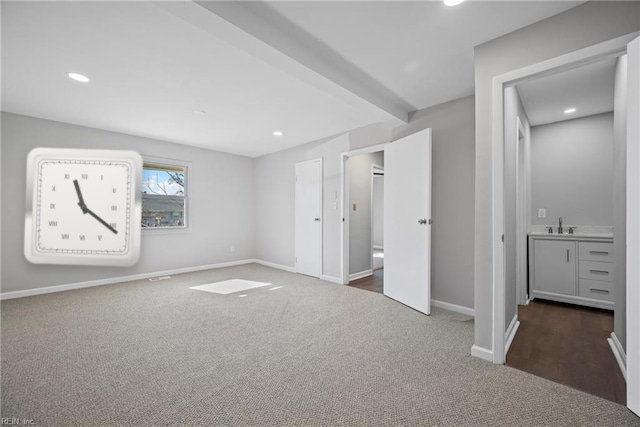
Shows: 11:21
